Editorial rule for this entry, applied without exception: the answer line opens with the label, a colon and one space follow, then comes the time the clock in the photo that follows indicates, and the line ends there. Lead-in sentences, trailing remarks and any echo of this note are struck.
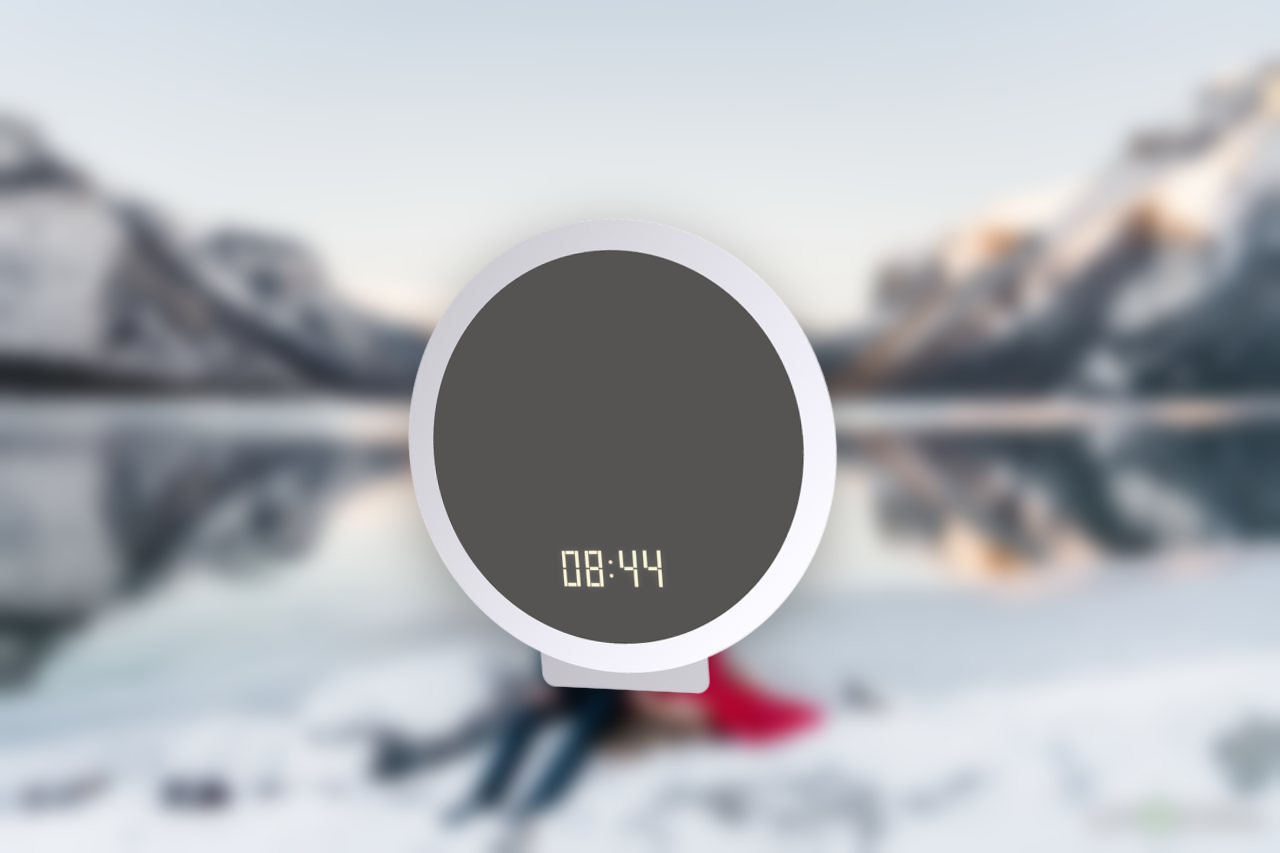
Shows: 8:44
